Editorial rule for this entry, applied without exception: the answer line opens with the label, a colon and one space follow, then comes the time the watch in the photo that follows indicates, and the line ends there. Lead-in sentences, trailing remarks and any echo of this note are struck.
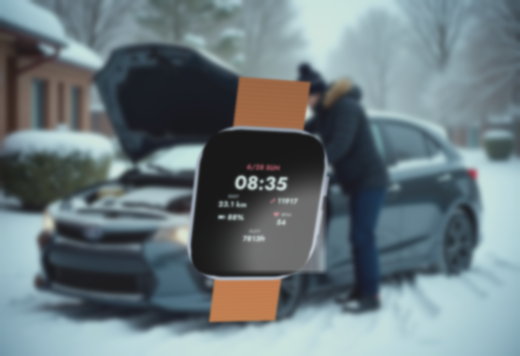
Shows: 8:35
